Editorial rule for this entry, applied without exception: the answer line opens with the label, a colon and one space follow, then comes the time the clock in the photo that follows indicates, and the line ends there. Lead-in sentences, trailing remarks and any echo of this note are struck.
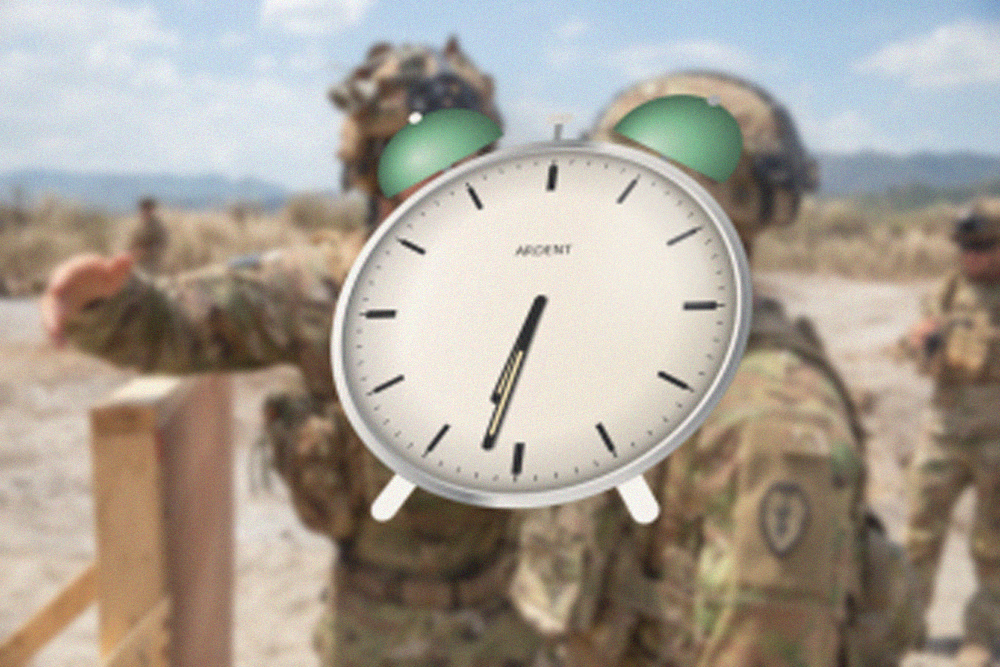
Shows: 6:32
